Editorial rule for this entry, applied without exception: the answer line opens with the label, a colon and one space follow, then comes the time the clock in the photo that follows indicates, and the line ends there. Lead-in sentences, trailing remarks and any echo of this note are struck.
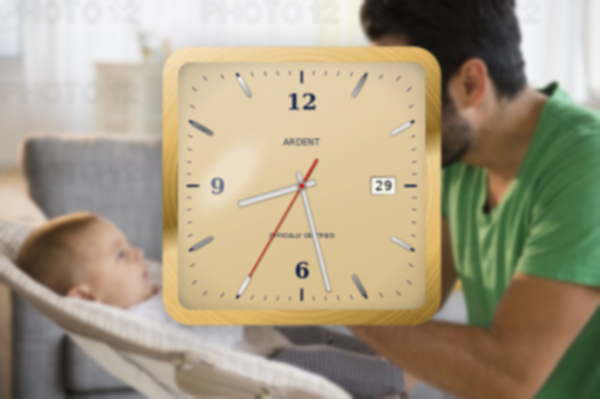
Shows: 8:27:35
